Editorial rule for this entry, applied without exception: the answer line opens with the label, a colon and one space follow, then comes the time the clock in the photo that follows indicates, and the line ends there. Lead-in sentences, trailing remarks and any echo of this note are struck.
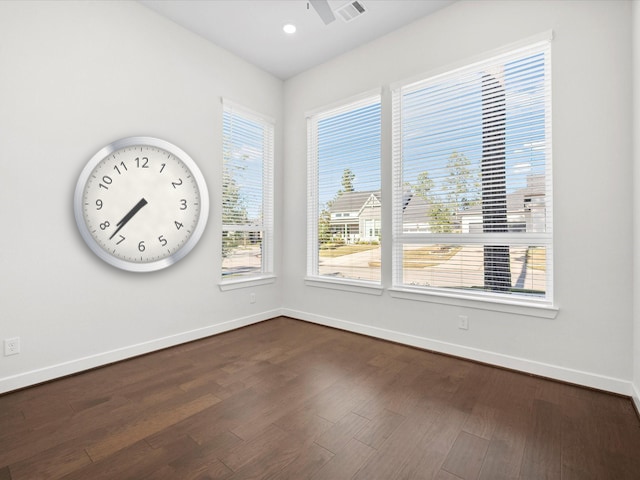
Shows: 7:37
